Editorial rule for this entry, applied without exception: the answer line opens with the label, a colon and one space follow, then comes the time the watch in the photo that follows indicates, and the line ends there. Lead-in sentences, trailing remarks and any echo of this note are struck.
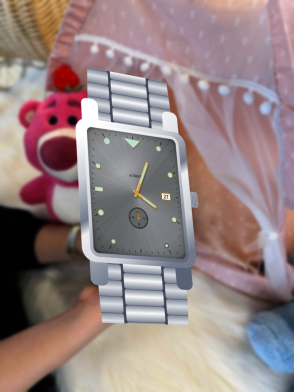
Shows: 4:04
